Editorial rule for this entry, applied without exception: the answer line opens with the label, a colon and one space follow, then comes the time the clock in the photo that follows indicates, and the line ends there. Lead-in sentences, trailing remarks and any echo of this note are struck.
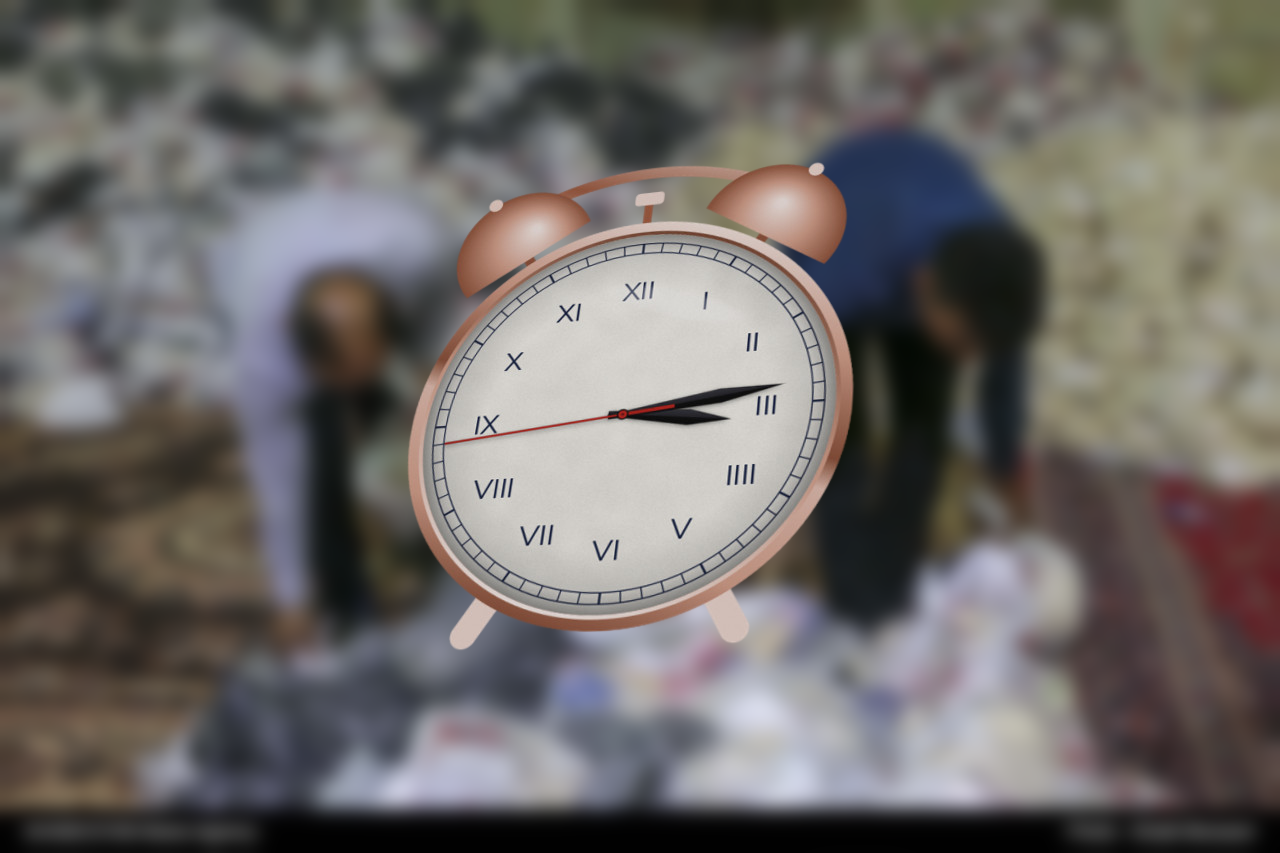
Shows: 3:13:44
